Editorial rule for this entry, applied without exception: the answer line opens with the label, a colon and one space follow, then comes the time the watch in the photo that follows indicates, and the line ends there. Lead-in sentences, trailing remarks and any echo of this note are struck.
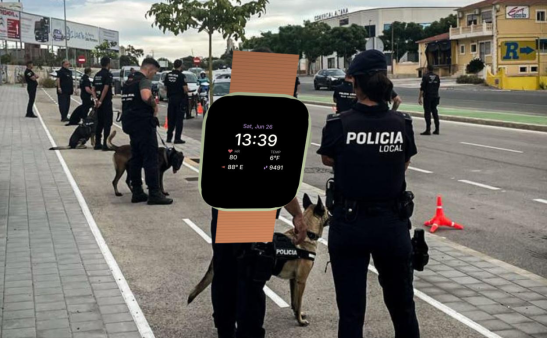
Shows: 13:39
